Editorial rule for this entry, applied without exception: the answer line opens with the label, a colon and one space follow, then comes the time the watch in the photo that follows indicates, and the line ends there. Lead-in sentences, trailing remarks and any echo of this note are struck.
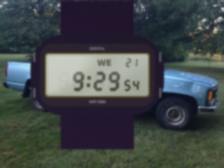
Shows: 9:29:54
